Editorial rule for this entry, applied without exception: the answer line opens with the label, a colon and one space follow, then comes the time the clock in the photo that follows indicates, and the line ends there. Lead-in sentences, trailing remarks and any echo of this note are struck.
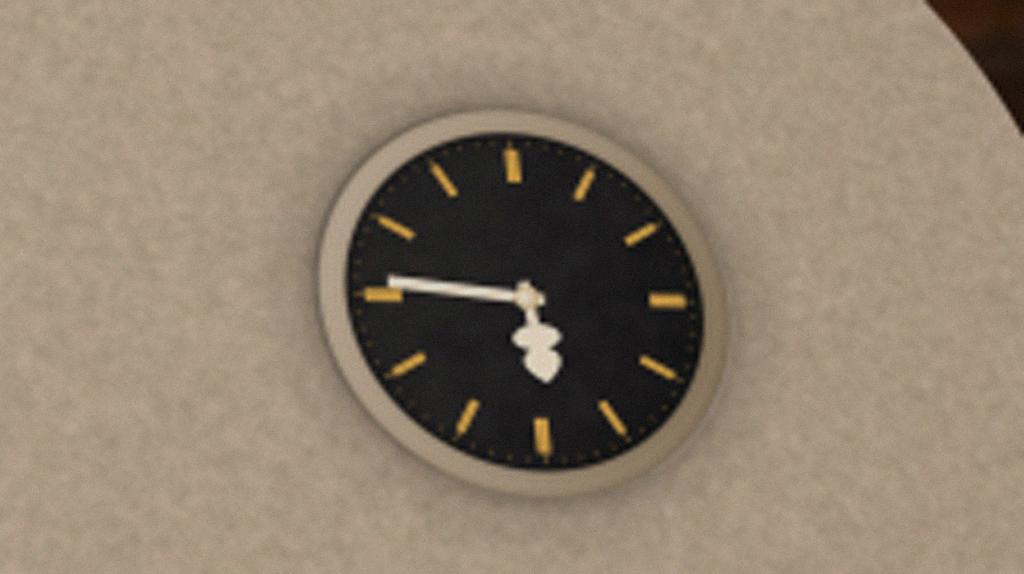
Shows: 5:46
